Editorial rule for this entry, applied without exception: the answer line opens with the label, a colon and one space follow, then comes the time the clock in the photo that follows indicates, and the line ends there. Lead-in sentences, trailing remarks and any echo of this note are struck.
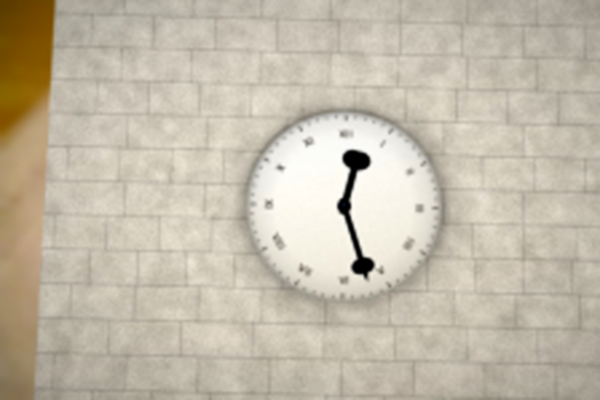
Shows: 12:27
